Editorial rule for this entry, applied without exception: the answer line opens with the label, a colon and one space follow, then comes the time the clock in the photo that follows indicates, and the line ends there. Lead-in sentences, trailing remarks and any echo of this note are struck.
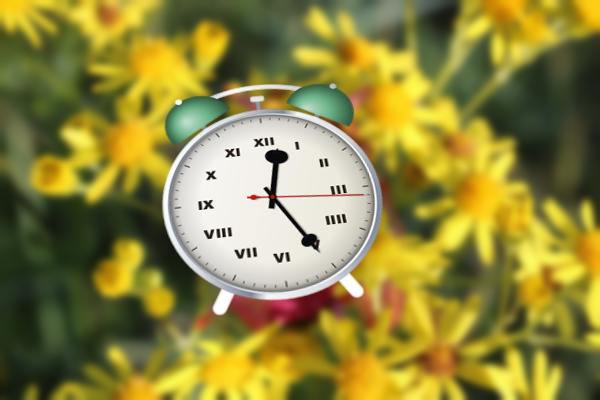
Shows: 12:25:16
